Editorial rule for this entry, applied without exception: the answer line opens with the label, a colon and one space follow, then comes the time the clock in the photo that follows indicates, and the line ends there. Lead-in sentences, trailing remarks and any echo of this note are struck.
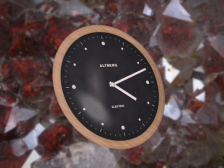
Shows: 4:12
